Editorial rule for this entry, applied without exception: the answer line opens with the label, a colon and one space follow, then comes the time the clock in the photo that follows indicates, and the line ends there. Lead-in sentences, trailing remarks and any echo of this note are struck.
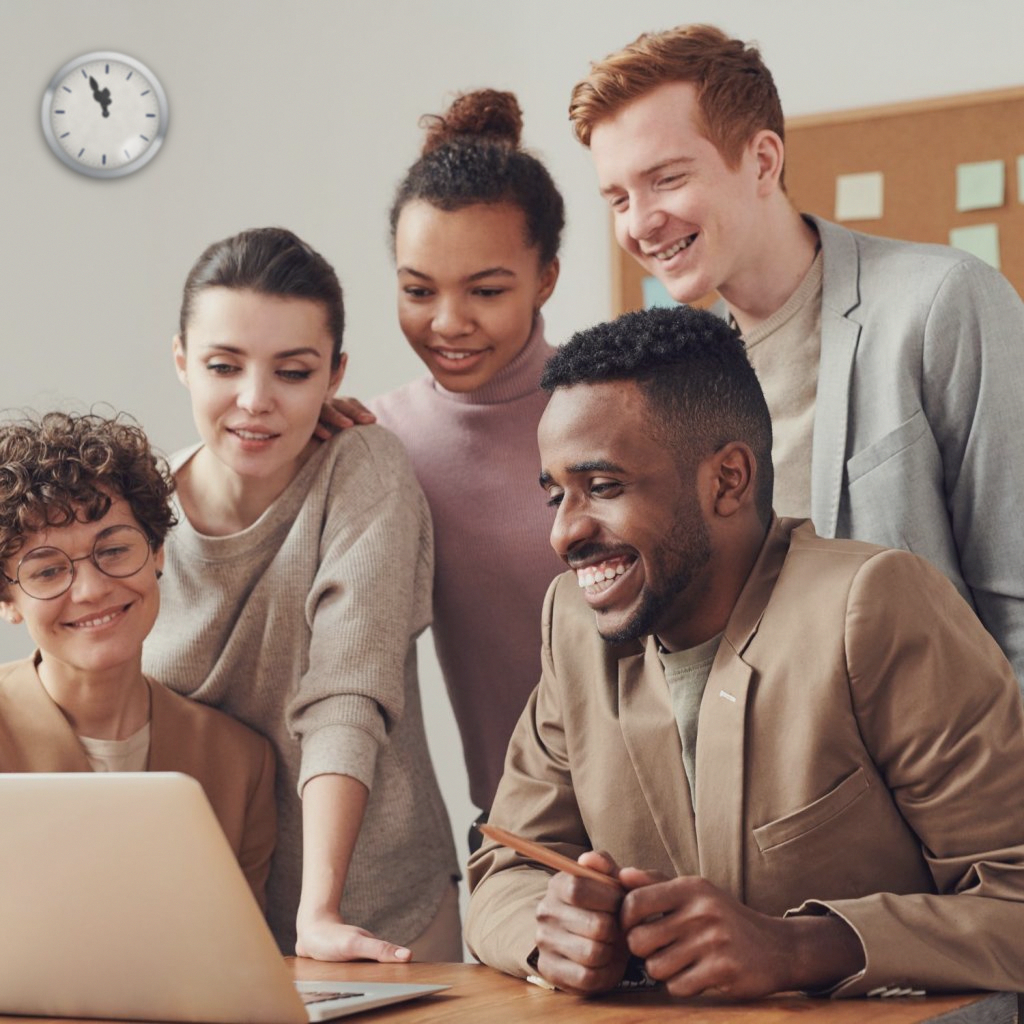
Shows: 11:56
